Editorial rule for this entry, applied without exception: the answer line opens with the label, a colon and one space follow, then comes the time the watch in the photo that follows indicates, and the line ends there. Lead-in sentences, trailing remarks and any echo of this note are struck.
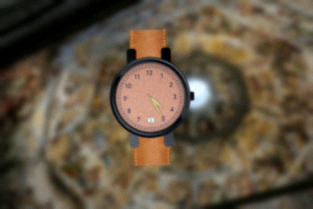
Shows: 4:25
